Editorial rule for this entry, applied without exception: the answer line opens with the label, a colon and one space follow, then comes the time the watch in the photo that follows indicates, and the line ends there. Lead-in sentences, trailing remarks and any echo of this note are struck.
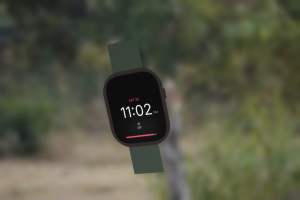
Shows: 11:02
